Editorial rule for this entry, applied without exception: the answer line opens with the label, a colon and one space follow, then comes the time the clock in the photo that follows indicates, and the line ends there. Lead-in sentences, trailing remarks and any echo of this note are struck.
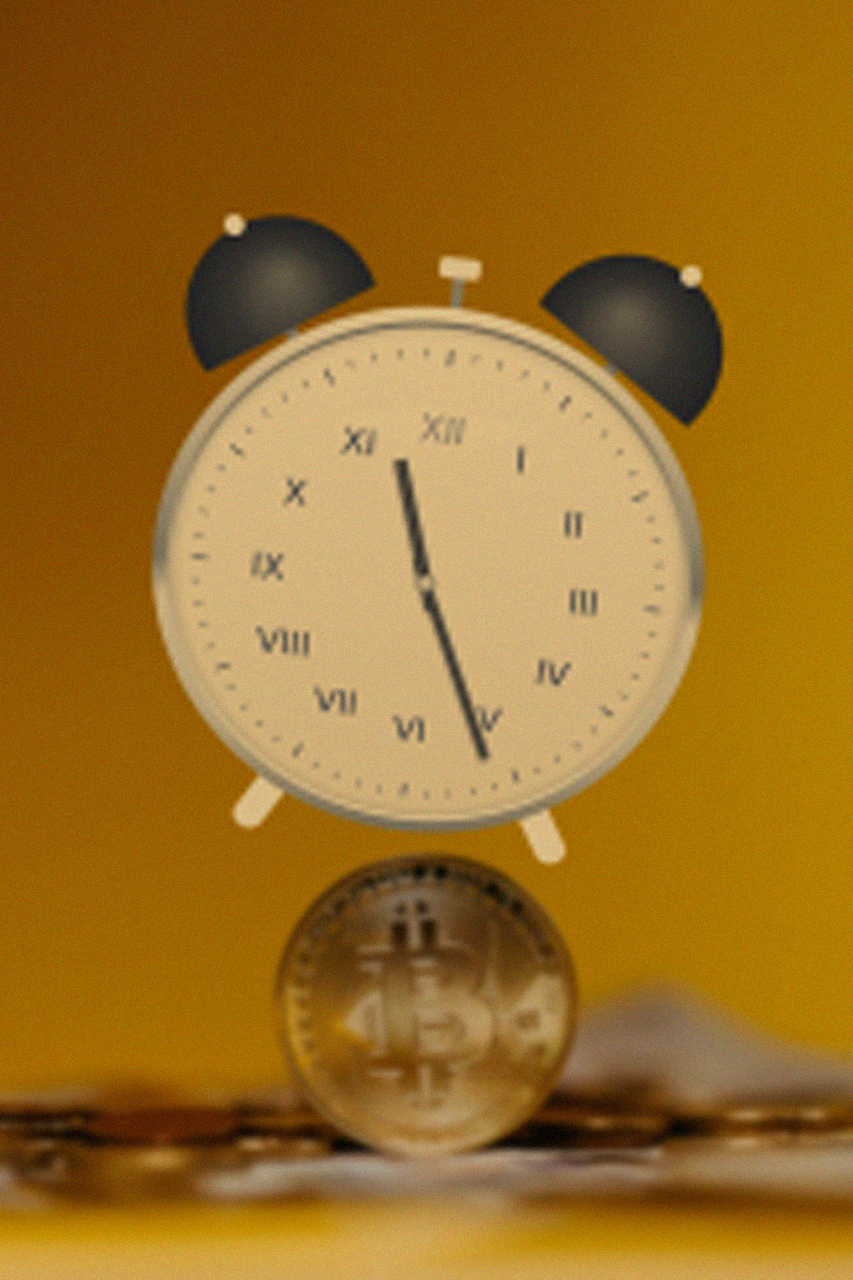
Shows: 11:26
